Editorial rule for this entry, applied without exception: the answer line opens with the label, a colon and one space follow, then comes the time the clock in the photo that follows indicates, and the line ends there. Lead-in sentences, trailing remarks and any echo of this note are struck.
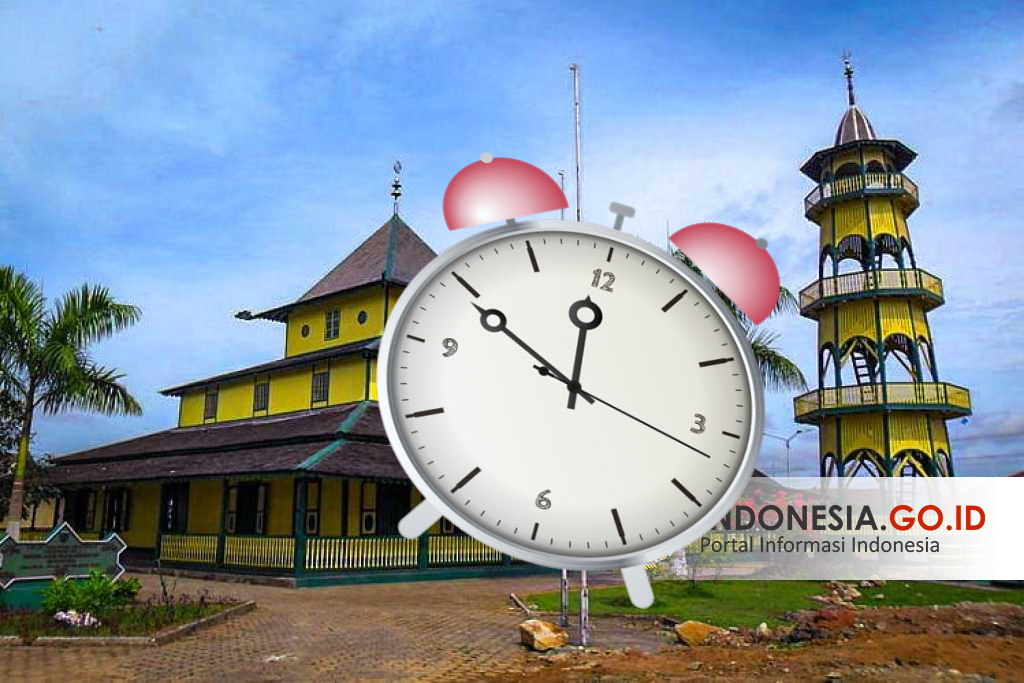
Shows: 11:49:17
